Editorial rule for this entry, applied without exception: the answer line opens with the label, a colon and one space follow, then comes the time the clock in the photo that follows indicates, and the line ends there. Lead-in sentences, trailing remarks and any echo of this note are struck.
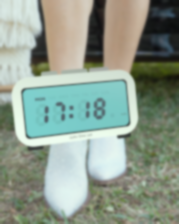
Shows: 17:18
